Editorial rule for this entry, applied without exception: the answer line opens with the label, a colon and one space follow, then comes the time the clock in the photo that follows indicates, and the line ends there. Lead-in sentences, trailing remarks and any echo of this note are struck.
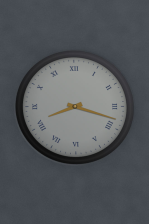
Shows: 8:18
